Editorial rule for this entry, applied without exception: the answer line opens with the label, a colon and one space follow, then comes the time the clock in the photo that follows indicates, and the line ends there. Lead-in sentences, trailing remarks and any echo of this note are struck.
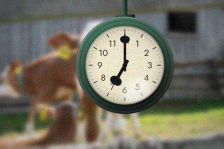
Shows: 7:00
